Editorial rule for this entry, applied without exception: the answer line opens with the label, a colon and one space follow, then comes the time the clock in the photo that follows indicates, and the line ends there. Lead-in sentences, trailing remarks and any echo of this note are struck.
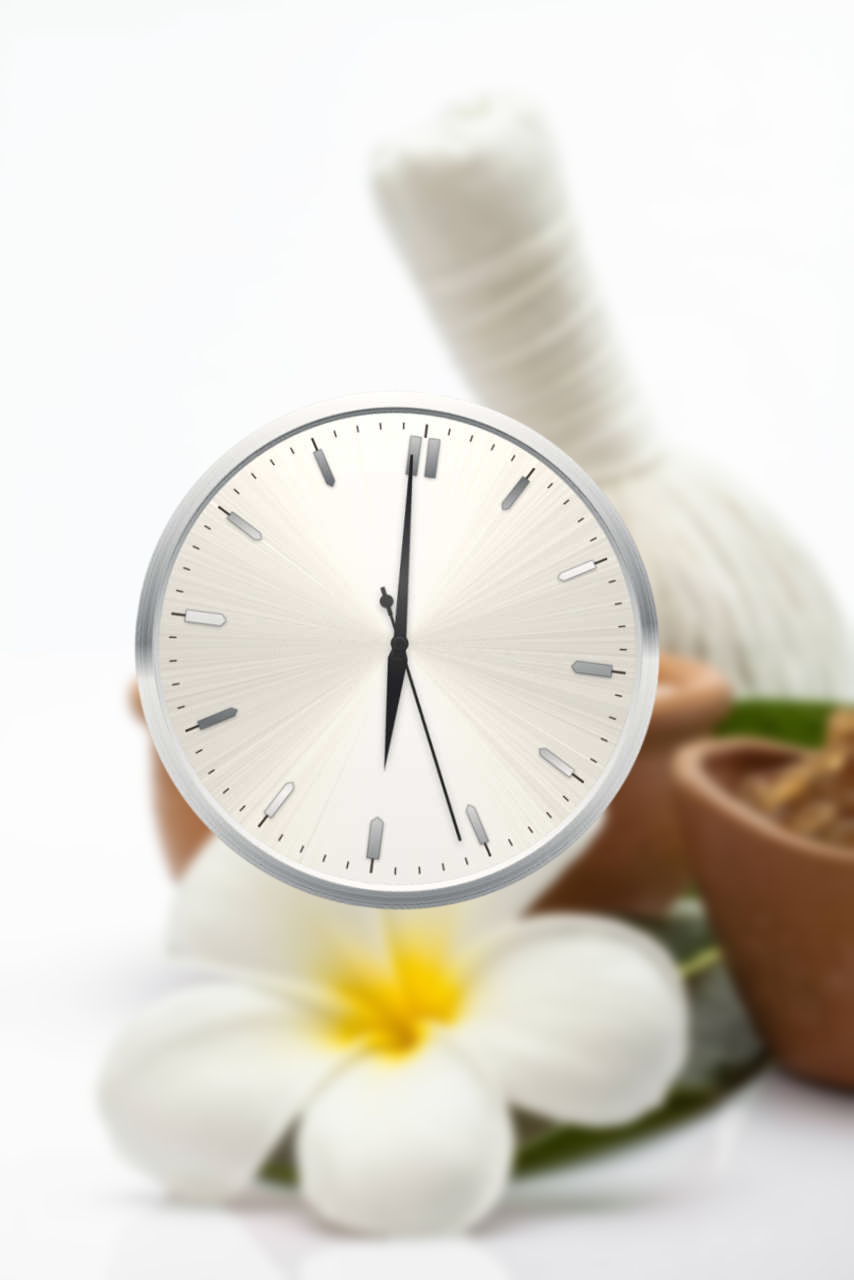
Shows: 5:59:26
